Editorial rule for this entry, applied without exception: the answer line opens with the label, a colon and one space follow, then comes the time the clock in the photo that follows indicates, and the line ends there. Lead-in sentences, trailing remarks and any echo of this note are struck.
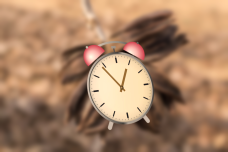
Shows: 12:54
